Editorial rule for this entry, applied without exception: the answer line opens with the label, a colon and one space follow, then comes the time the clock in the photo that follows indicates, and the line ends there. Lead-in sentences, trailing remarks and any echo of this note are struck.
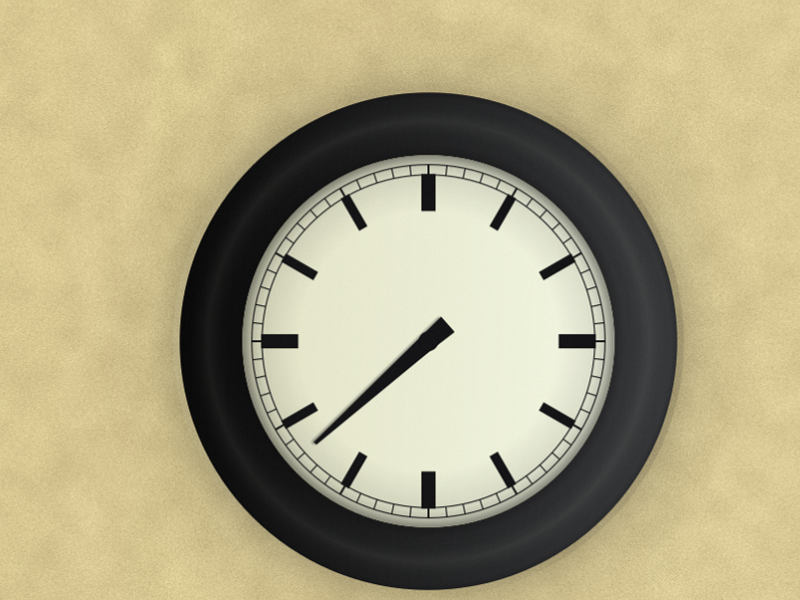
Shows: 7:38
